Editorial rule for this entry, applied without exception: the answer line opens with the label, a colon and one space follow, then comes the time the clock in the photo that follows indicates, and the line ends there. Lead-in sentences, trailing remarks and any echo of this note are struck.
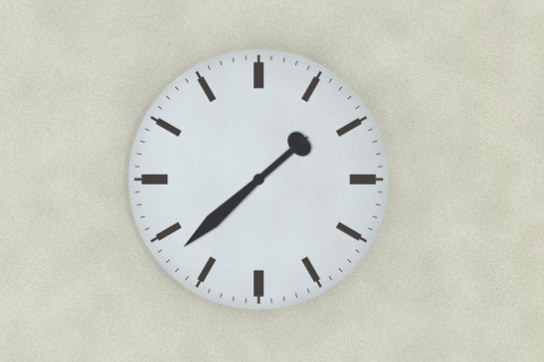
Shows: 1:38
